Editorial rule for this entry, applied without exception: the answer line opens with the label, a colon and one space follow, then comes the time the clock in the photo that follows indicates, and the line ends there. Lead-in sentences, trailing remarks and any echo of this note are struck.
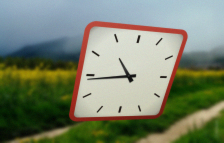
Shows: 10:44
